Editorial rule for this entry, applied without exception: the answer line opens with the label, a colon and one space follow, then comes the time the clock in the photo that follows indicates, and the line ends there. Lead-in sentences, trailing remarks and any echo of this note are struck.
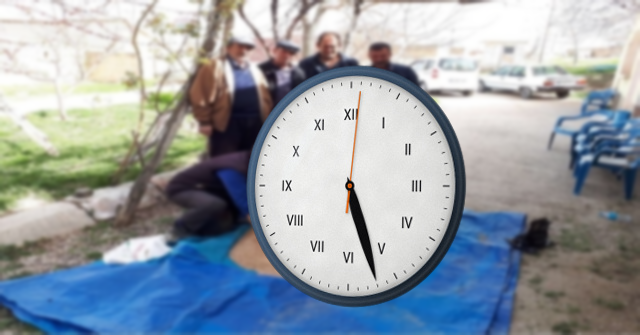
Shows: 5:27:01
